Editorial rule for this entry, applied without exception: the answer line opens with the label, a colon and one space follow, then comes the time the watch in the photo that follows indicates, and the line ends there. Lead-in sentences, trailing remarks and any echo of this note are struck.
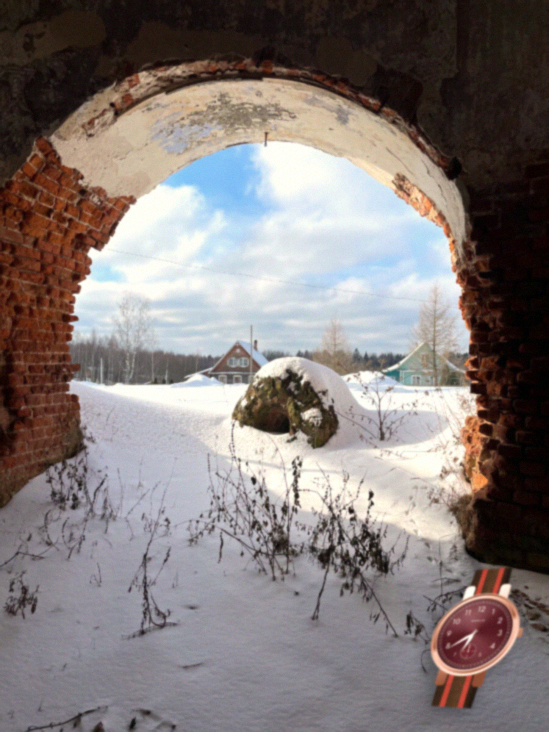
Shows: 6:39
